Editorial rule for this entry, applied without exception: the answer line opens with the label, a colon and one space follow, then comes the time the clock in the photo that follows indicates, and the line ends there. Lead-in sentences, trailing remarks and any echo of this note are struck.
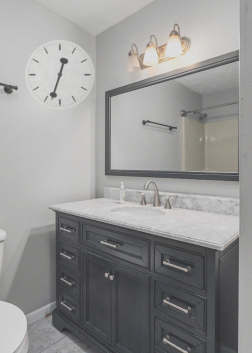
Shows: 12:33
